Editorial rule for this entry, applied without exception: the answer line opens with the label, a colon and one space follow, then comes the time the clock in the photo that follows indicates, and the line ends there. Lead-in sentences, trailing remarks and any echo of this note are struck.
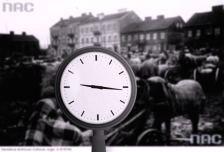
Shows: 9:16
